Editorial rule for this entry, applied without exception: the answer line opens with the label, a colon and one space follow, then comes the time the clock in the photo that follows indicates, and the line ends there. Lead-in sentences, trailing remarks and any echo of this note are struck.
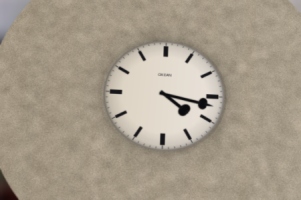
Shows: 4:17
